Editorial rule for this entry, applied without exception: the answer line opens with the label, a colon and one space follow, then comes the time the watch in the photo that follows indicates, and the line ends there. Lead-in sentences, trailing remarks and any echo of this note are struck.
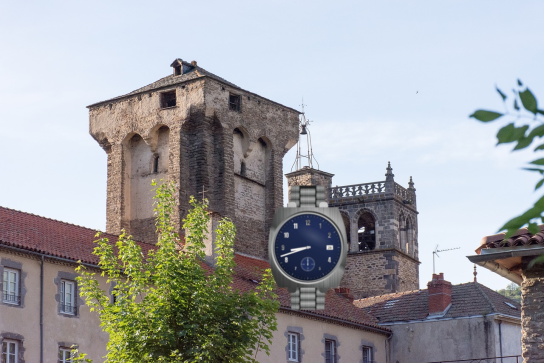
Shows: 8:42
